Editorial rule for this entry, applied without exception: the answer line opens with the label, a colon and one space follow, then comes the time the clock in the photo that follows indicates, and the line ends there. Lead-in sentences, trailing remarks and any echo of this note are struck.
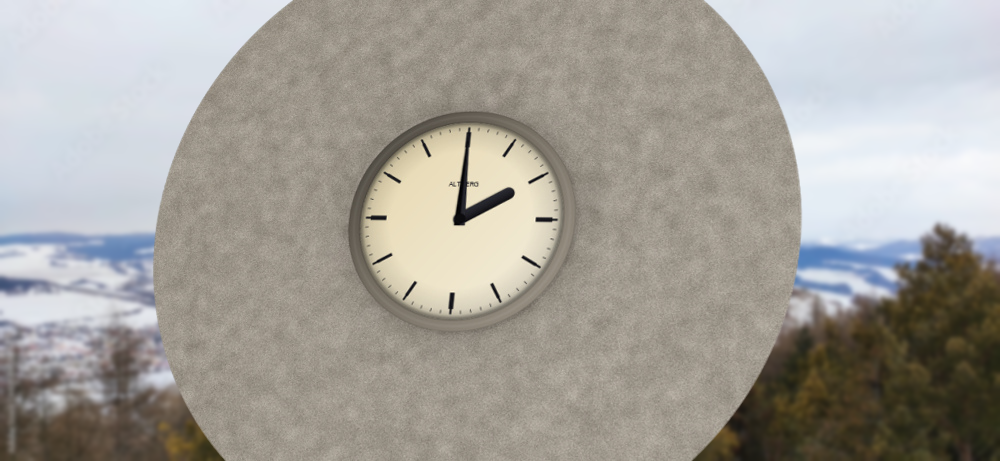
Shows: 2:00
